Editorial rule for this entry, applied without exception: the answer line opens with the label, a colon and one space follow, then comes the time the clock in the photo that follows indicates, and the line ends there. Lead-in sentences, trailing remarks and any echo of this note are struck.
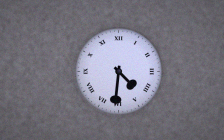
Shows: 4:31
